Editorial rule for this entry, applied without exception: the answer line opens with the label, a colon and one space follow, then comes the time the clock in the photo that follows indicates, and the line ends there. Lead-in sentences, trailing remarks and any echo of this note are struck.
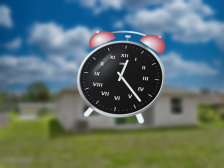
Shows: 12:23
